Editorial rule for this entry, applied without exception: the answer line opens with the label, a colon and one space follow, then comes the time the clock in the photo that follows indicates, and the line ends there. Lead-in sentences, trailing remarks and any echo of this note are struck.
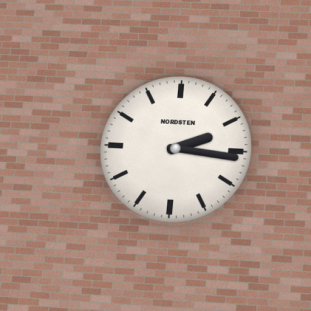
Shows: 2:16
